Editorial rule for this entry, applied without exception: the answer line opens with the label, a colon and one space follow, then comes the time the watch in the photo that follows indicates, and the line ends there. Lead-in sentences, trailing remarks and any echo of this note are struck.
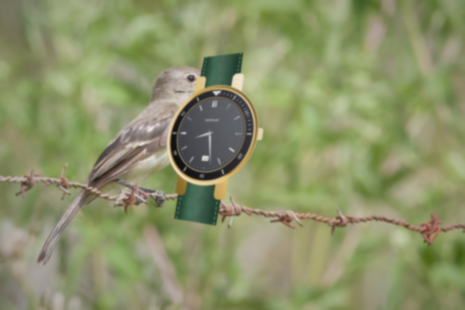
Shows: 8:28
